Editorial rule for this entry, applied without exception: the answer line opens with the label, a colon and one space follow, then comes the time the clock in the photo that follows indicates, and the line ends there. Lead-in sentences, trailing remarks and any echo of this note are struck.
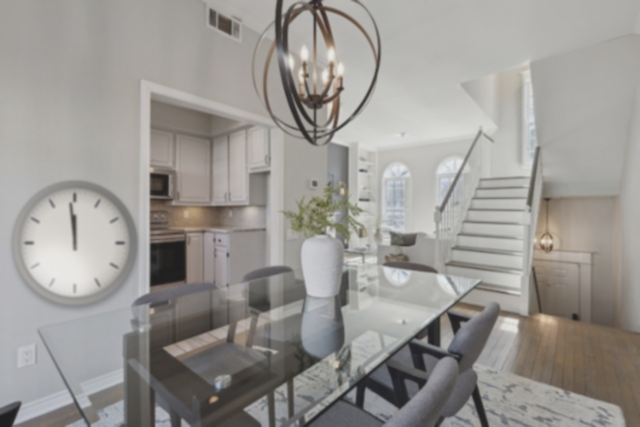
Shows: 11:59
